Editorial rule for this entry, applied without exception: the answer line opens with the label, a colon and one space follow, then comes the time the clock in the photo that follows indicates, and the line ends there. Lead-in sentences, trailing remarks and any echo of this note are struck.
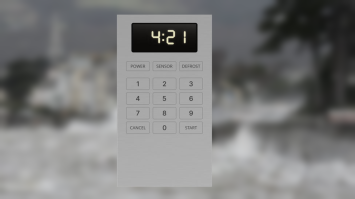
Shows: 4:21
